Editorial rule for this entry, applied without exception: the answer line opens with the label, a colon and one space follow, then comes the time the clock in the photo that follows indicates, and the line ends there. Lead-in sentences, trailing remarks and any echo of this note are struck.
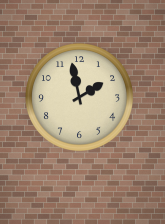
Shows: 1:58
